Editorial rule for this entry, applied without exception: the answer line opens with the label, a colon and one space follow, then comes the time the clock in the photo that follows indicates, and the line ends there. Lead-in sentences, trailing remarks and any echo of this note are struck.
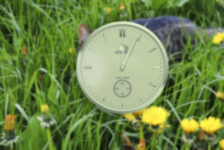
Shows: 12:04
